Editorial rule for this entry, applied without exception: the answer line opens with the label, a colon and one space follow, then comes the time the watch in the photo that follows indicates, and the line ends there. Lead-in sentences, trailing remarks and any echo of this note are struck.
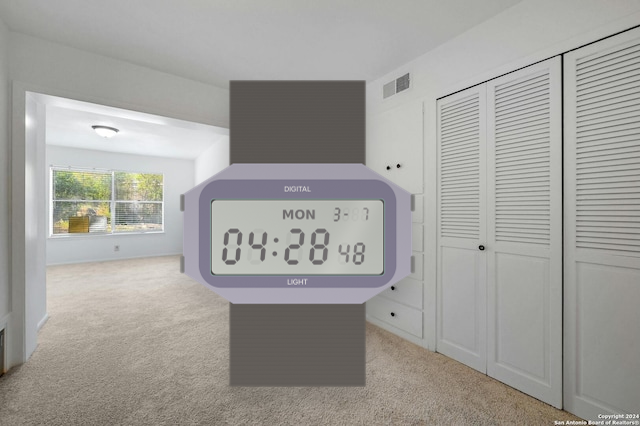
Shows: 4:28:48
